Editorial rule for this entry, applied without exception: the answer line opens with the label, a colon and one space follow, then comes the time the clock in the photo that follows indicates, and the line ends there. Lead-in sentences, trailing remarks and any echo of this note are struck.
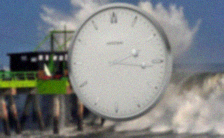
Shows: 2:16
